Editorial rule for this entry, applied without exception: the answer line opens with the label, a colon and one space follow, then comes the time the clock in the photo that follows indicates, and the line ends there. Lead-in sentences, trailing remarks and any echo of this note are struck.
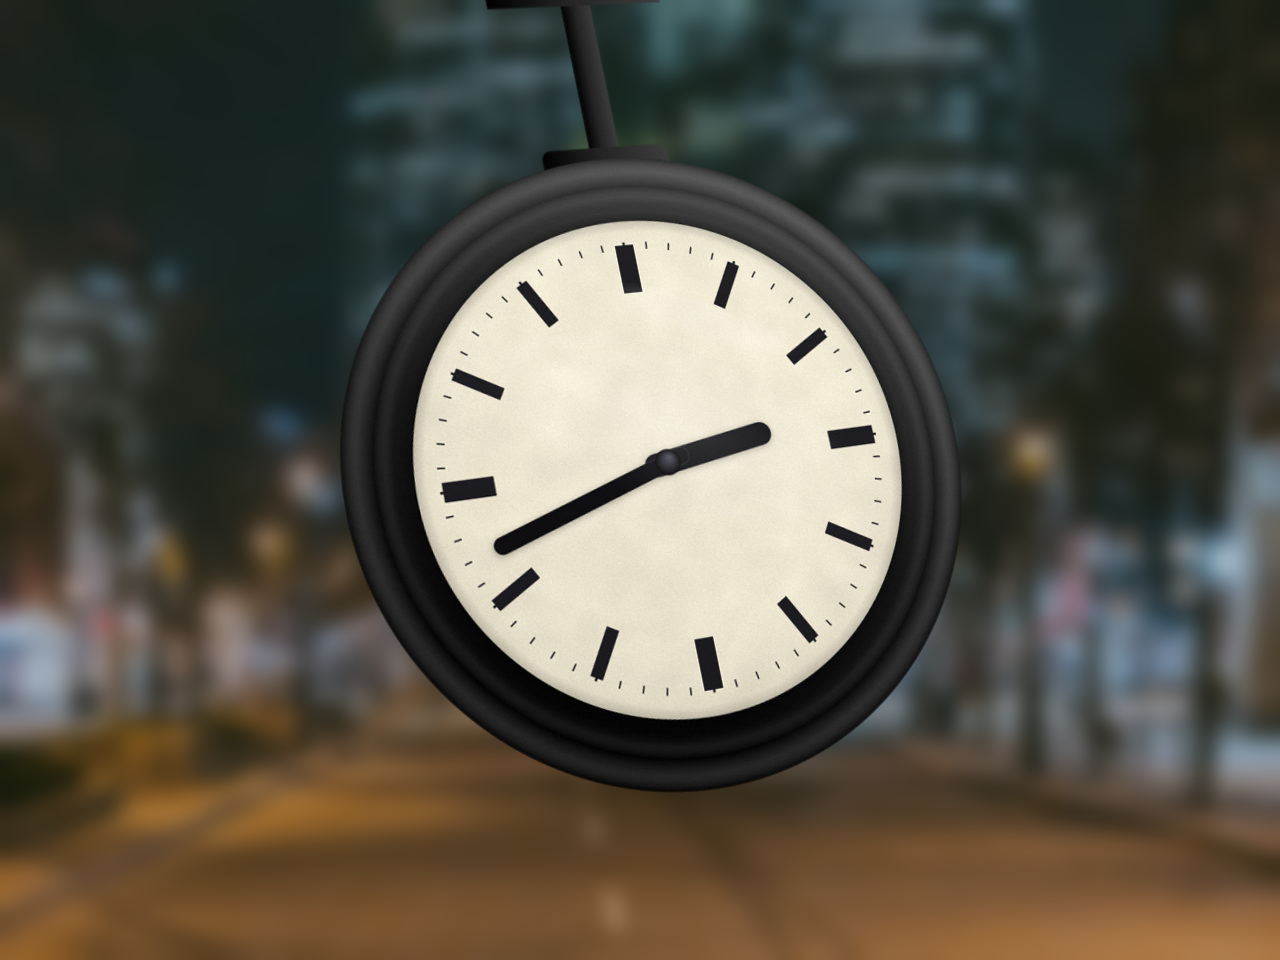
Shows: 2:42
